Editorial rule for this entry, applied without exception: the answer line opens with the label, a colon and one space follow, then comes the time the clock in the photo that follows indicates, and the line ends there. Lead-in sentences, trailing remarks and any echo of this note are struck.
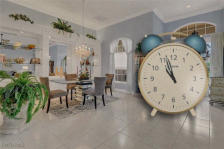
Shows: 10:57
